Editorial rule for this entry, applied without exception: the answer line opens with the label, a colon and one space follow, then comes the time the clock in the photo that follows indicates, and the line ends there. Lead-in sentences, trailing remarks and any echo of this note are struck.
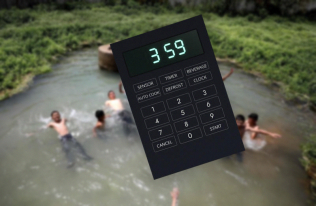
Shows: 3:59
